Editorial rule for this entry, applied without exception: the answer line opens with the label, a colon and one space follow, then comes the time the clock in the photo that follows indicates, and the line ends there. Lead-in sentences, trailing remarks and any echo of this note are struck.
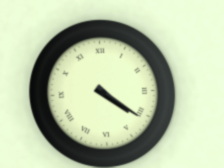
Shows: 4:21
